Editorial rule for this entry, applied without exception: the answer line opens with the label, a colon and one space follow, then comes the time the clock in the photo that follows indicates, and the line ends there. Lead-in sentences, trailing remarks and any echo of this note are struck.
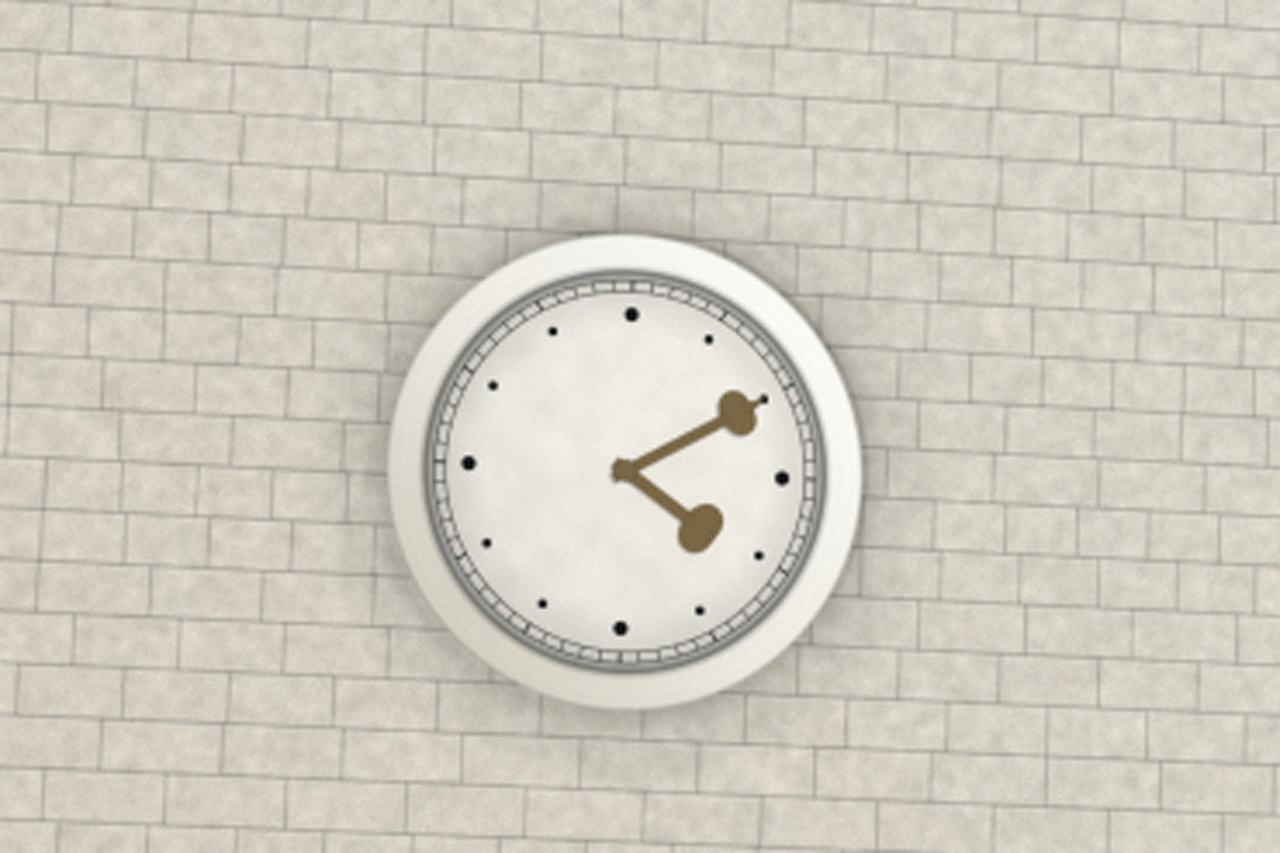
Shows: 4:10
